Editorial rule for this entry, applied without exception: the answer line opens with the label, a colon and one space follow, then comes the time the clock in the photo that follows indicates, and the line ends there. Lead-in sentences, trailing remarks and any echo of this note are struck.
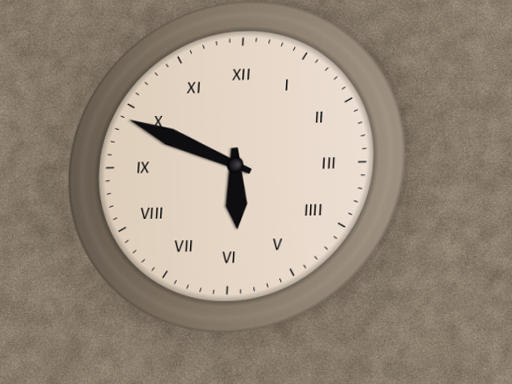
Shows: 5:49
